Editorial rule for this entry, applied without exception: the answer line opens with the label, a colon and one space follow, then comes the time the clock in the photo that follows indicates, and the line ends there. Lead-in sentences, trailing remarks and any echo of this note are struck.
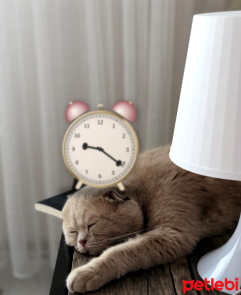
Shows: 9:21
